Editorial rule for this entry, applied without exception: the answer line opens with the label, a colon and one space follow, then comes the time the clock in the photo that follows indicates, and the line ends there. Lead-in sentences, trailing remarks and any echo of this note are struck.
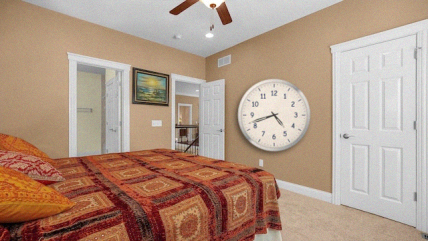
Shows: 4:42
